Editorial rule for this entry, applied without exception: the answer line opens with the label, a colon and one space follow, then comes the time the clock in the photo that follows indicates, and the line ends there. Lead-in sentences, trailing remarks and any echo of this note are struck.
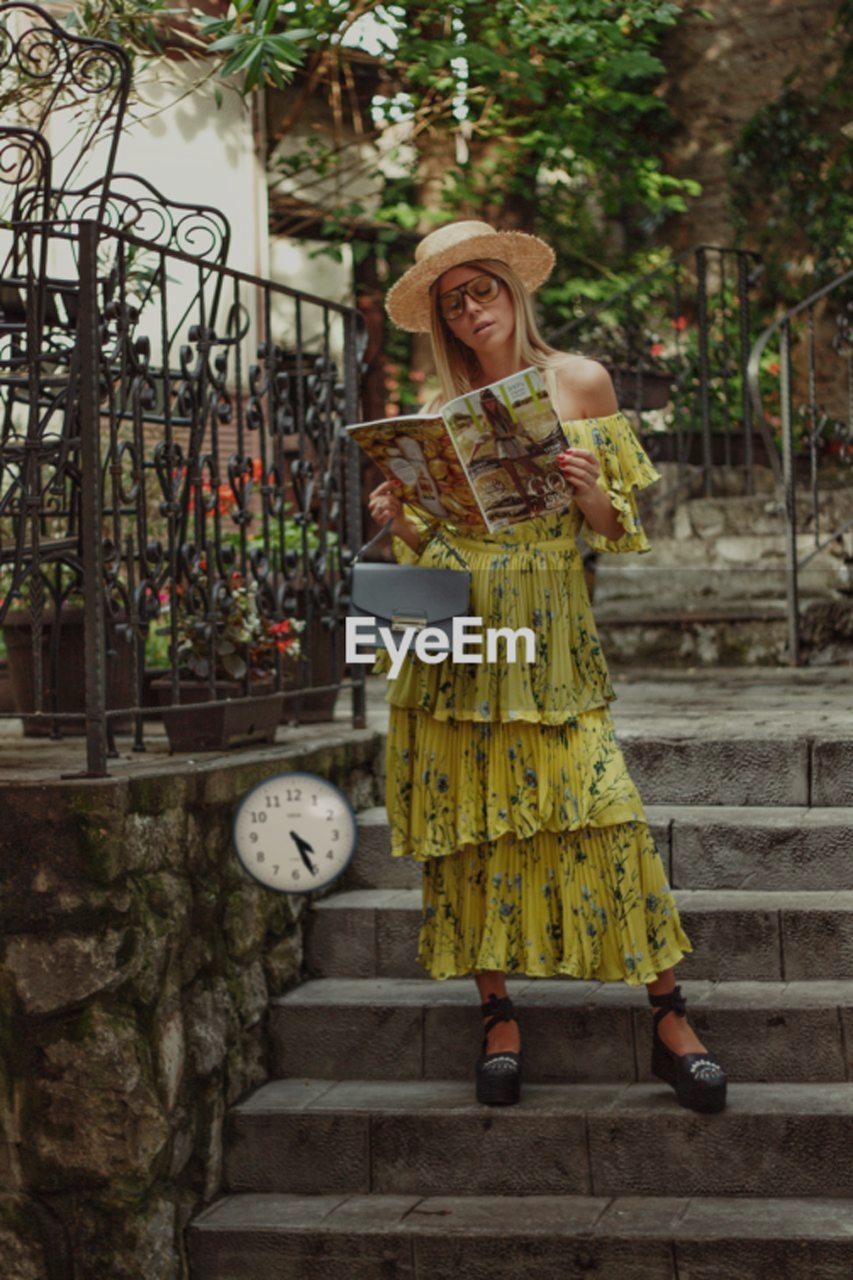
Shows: 4:26
